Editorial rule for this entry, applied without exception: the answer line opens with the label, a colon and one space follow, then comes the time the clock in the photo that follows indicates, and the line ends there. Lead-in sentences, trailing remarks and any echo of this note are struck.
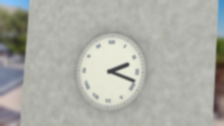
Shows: 2:18
